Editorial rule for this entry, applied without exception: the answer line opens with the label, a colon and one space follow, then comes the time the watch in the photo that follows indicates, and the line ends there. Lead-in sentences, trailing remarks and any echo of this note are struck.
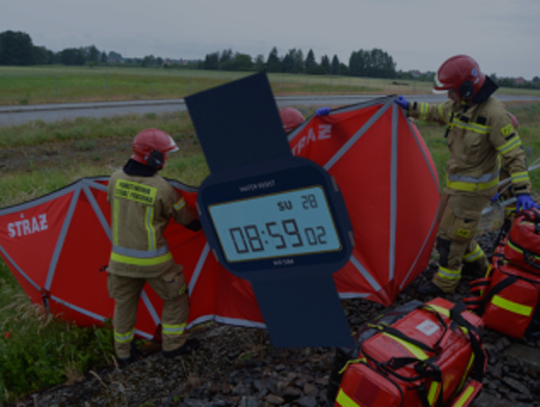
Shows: 8:59:02
